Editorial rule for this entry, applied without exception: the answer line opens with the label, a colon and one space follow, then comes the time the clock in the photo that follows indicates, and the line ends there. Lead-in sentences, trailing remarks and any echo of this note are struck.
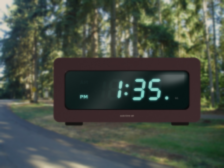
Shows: 1:35
